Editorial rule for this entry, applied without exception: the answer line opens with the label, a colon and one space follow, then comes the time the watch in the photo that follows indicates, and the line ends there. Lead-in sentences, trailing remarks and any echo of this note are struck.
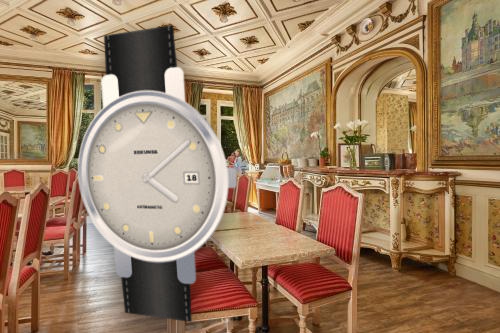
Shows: 4:09
